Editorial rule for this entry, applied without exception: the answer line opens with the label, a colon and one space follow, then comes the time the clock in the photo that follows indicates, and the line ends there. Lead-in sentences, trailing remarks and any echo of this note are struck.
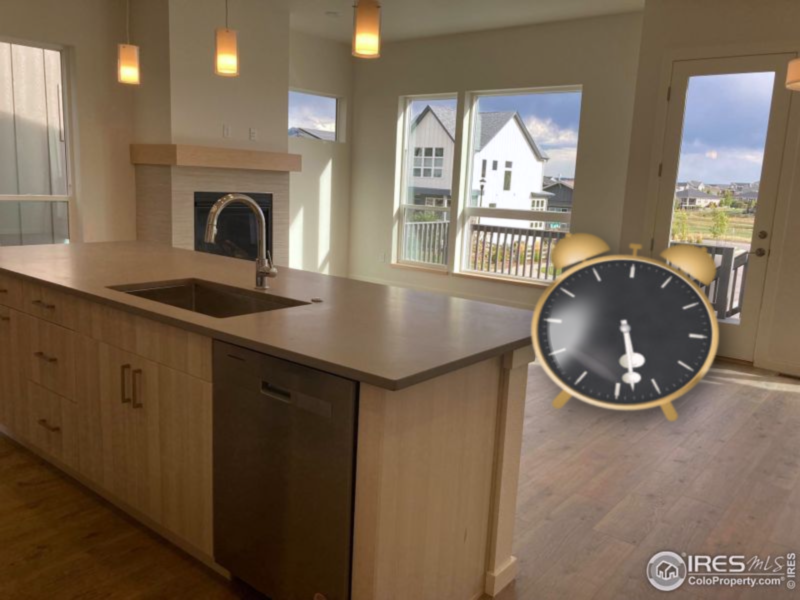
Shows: 5:28
